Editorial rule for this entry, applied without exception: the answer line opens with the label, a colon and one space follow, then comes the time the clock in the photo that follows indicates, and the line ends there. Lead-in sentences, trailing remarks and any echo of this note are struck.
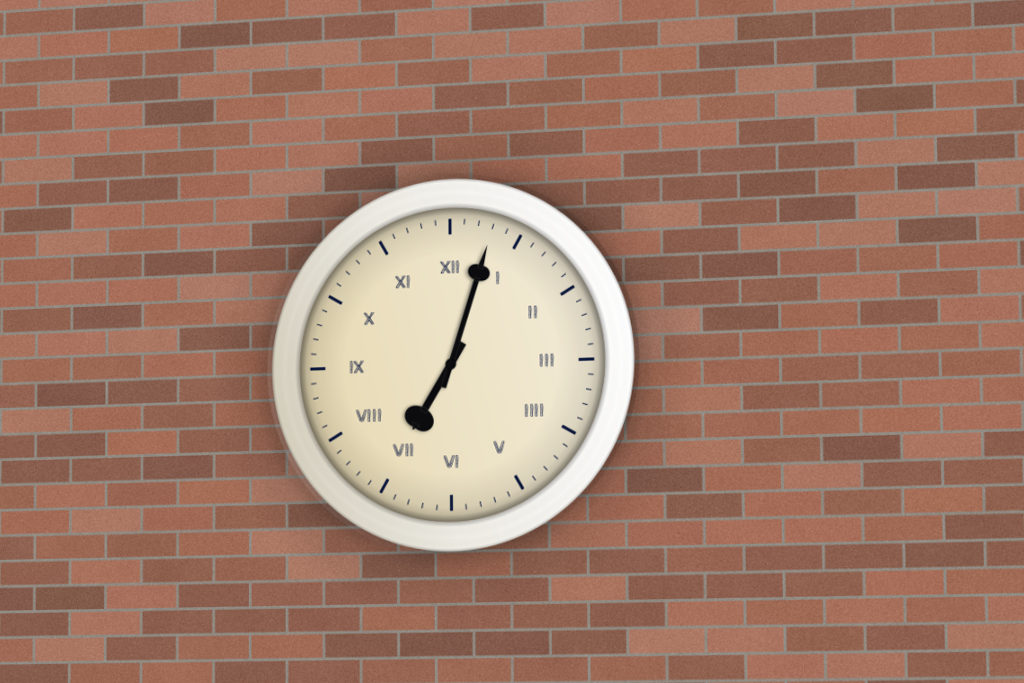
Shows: 7:03
